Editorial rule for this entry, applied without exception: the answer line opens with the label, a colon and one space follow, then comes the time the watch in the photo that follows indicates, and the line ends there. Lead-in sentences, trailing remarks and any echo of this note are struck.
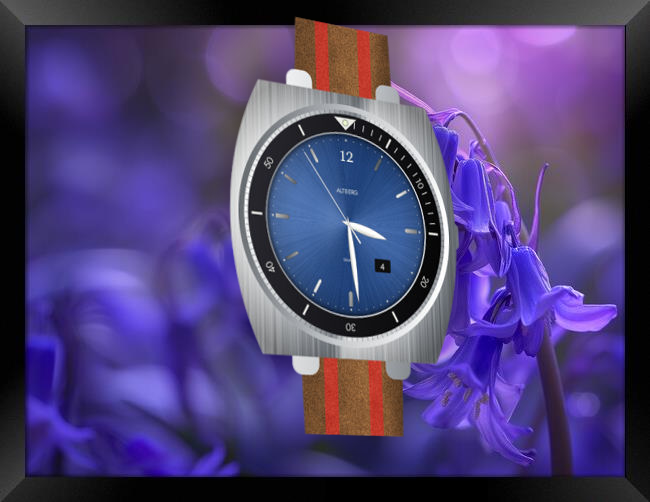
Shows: 3:28:54
